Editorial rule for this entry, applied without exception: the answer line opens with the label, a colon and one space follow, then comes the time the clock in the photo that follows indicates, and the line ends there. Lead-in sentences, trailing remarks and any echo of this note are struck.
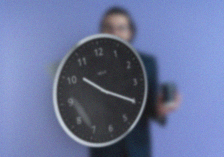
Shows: 10:20
